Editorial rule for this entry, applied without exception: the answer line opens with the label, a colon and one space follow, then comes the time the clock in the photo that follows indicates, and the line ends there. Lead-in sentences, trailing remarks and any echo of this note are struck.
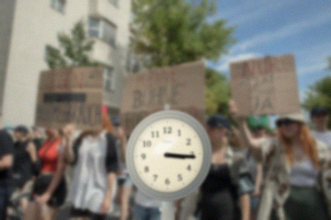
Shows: 3:16
